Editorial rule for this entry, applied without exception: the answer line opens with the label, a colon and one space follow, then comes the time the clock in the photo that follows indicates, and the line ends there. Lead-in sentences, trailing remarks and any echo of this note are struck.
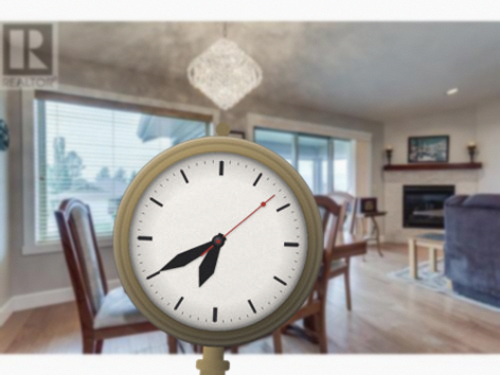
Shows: 6:40:08
